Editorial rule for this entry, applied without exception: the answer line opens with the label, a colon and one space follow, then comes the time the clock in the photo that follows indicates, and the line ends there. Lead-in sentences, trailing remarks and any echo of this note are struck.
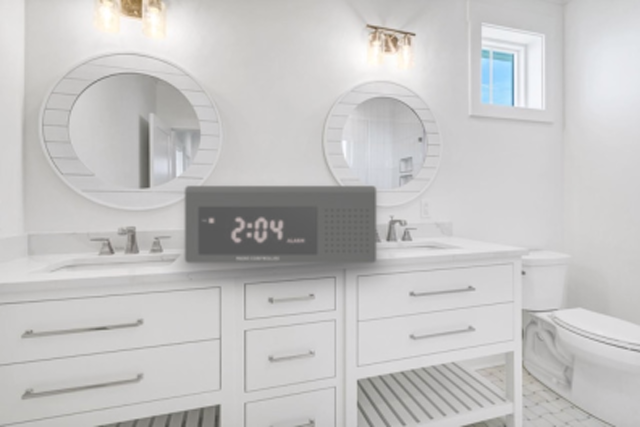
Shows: 2:04
